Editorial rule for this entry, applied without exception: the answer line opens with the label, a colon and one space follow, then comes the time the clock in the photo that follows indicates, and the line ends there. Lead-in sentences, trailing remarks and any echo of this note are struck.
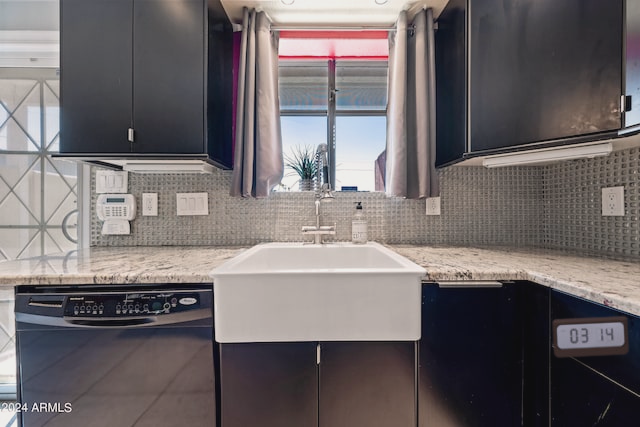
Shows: 3:14
